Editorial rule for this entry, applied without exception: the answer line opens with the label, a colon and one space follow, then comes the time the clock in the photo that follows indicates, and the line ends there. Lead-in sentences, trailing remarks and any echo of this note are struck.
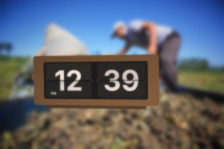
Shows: 12:39
